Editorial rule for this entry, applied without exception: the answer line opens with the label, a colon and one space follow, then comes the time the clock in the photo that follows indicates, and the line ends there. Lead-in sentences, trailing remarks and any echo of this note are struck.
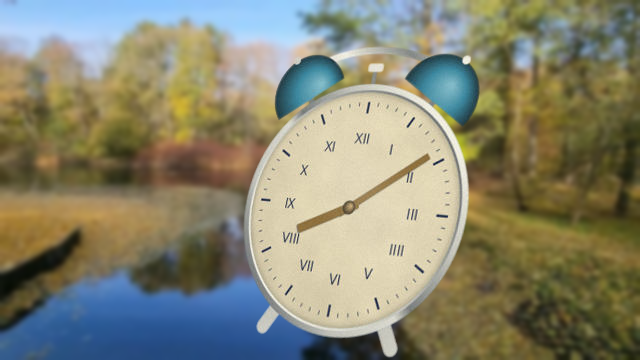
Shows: 8:09
